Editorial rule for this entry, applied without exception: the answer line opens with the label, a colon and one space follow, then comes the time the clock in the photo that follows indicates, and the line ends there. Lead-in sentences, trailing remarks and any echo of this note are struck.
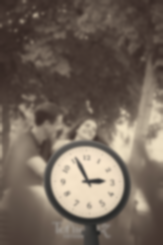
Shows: 2:56
